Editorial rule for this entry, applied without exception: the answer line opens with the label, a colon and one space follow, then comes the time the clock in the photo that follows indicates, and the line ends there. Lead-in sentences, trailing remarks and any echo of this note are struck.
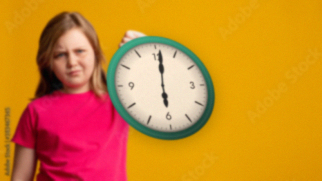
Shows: 6:01
